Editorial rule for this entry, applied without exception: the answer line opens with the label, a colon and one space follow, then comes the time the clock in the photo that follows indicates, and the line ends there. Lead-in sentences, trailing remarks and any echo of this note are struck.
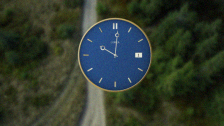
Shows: 10:01
